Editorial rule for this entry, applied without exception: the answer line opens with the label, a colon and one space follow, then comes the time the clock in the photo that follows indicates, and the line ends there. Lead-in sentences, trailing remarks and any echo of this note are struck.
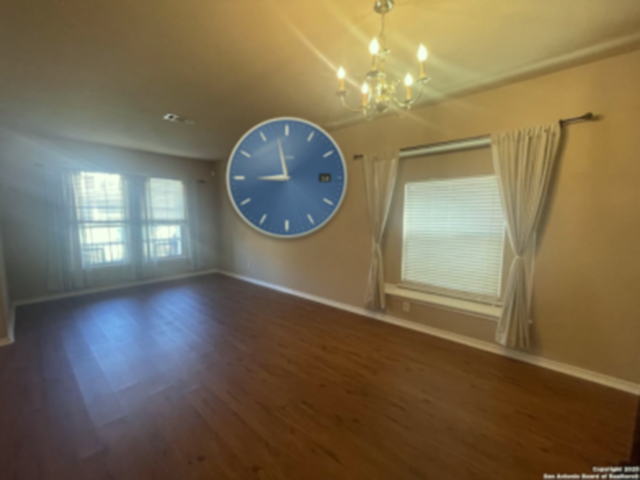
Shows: 8:58
